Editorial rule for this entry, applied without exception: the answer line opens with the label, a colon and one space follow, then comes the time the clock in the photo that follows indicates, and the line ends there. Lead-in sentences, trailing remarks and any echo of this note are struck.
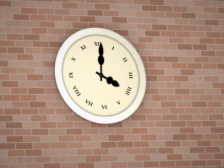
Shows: 4:01
